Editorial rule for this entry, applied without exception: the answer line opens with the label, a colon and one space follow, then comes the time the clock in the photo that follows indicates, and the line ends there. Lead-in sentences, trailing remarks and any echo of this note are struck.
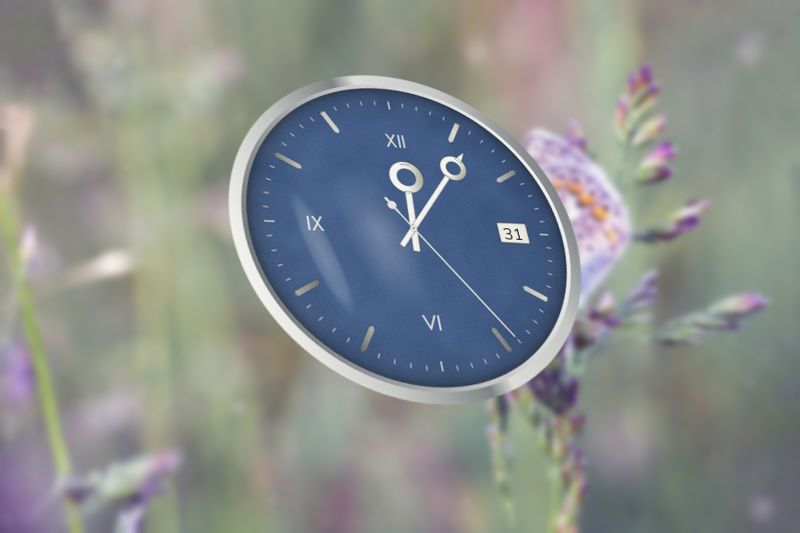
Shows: 12:06:24
